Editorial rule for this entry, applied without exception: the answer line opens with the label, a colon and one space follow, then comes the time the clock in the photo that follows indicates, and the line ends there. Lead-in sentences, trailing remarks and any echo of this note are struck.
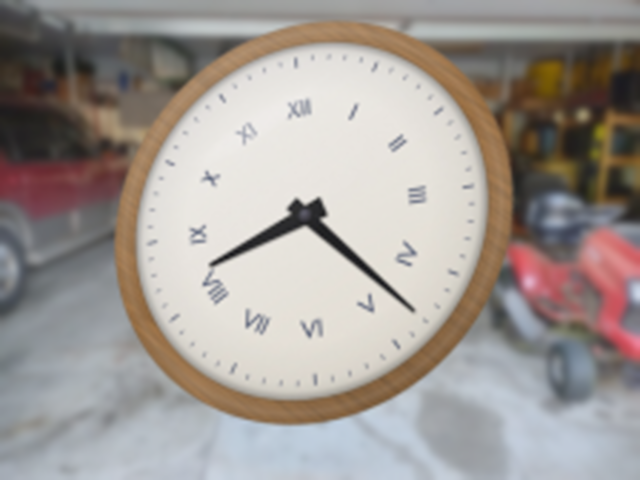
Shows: 8:23
